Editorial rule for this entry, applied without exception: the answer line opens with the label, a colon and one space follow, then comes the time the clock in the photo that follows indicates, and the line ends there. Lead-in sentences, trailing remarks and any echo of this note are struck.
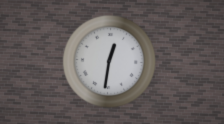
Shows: 12:31
